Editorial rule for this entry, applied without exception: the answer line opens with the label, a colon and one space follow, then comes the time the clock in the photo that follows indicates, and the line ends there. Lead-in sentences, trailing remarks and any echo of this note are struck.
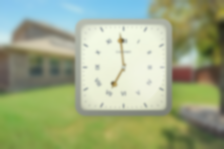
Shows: 6:59
